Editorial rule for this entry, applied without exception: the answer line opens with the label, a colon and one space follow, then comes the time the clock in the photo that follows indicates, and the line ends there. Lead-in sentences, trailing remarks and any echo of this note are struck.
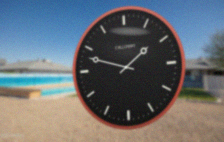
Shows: 1:48
